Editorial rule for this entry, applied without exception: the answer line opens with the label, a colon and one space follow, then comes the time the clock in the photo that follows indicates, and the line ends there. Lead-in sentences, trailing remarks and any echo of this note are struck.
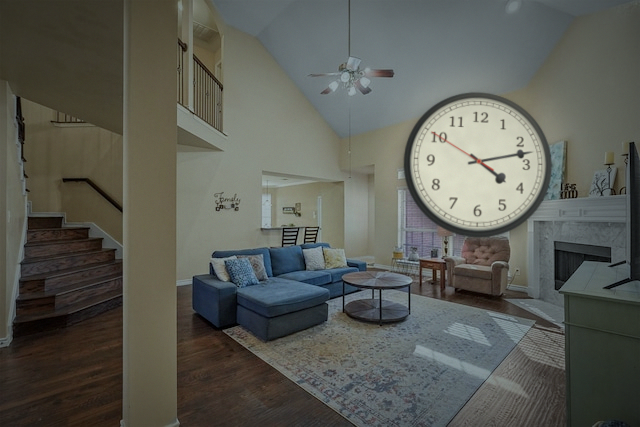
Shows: 4:12:50
